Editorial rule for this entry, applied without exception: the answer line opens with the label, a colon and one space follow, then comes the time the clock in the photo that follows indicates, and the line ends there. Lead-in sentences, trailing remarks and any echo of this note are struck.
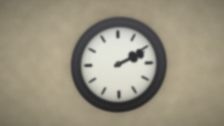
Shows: 2:11
